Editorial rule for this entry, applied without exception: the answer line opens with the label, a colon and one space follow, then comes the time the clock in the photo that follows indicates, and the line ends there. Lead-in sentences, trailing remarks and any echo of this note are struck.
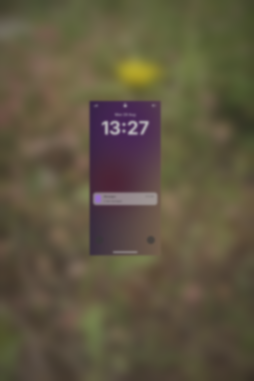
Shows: 13:27
